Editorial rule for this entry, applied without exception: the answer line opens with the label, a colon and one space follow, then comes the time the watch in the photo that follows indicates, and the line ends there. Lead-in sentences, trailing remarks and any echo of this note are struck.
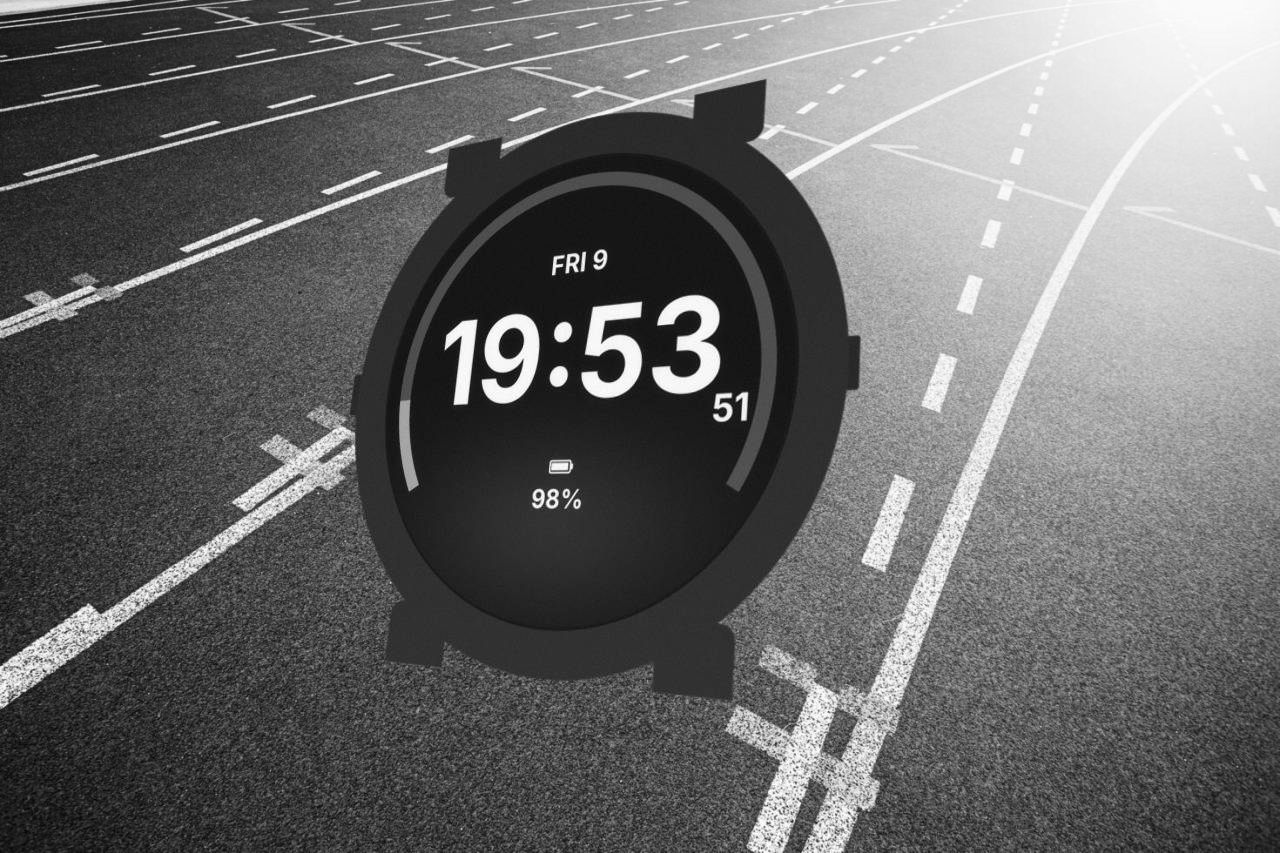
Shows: 19:53:51
